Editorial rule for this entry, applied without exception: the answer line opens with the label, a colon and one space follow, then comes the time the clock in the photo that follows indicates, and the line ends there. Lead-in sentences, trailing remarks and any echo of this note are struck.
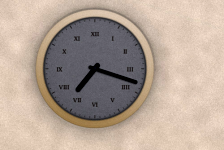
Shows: 7:18
